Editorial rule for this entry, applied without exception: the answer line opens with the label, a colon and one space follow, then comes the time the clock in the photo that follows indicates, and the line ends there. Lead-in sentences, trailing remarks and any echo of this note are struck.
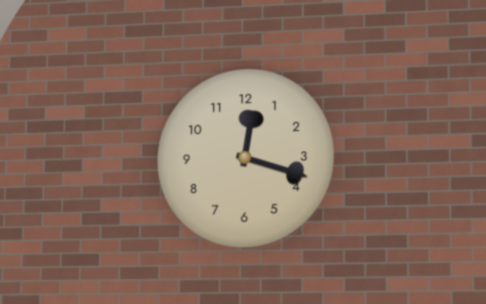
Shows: 12:18
